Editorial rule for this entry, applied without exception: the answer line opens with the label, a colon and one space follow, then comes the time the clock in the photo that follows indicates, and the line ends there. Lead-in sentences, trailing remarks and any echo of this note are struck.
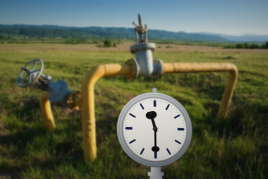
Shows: 11:30
